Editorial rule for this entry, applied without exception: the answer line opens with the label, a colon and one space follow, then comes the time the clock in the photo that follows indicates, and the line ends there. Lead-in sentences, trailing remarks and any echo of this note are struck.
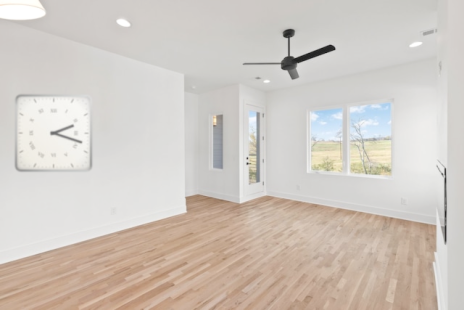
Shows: 2:18
